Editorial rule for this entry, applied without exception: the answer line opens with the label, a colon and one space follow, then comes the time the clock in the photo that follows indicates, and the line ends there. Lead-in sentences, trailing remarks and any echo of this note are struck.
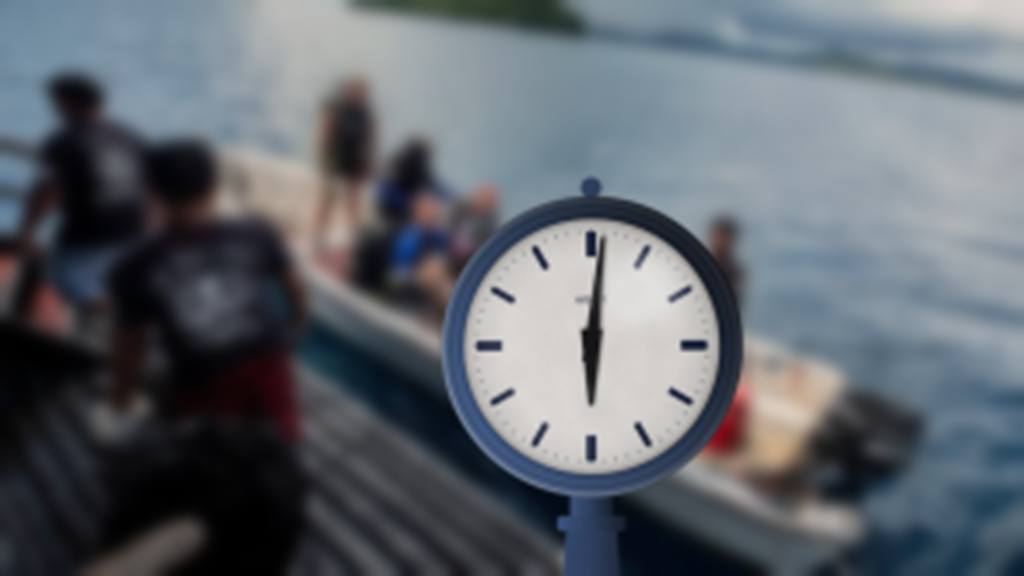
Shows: 6:01
